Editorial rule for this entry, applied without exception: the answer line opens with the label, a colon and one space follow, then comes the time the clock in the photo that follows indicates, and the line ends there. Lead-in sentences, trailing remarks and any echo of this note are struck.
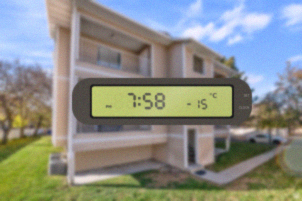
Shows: 7:58
